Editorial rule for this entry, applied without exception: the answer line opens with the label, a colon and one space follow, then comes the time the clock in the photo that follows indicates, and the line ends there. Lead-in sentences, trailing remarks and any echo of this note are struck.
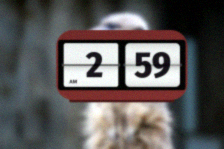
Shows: 2:59
